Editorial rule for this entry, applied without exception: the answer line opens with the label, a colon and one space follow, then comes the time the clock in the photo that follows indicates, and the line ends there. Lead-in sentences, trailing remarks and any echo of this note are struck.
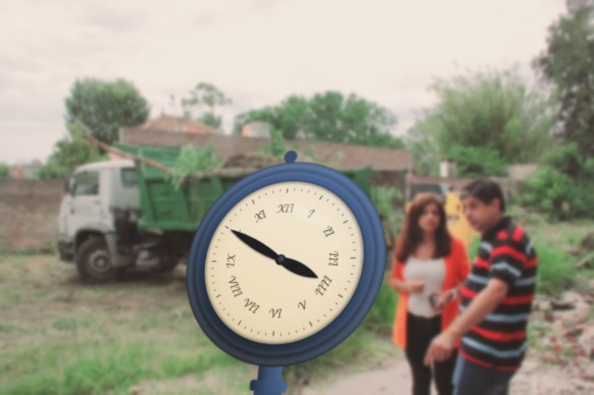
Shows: 3:50
